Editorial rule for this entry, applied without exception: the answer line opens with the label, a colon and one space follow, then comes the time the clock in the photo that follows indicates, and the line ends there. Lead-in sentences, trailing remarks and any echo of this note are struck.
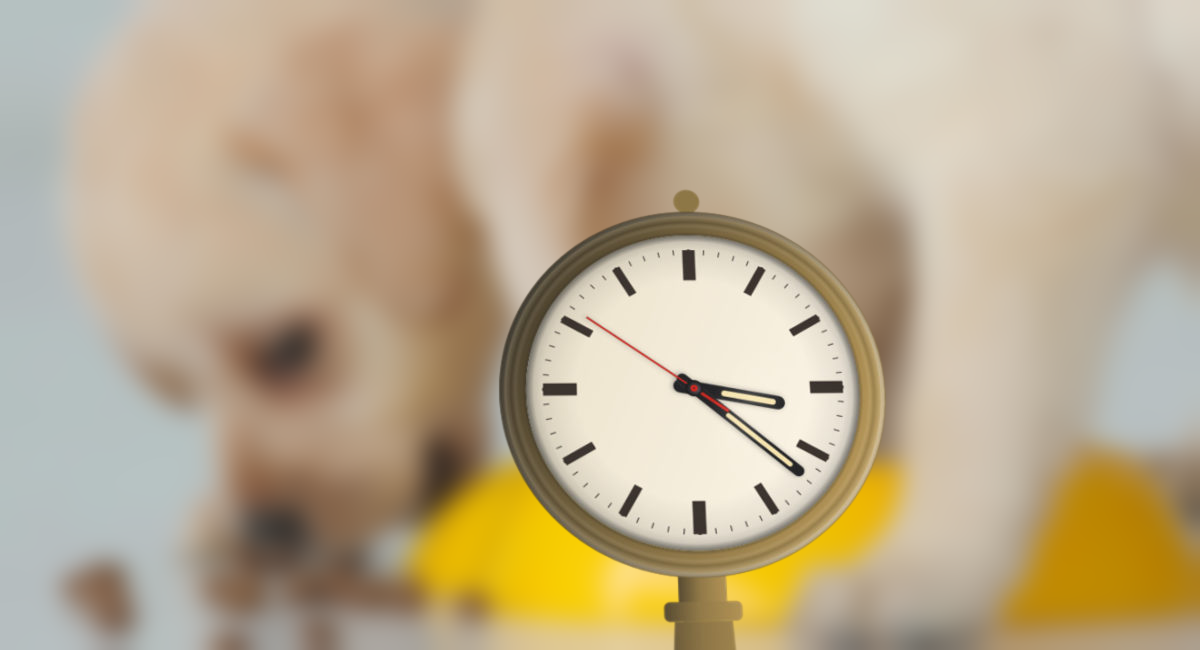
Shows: 3:21:51
